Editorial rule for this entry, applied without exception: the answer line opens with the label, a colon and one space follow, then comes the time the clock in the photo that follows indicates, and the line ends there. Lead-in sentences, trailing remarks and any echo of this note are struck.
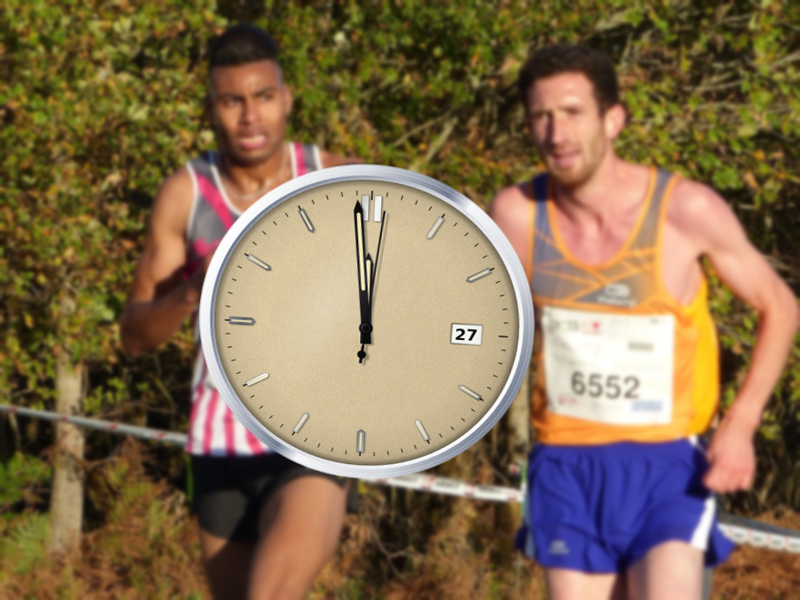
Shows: 11:59:01
